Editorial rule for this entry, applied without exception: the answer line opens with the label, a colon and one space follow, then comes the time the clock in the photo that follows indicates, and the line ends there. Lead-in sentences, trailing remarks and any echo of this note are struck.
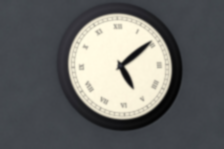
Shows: 5:09
